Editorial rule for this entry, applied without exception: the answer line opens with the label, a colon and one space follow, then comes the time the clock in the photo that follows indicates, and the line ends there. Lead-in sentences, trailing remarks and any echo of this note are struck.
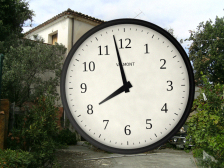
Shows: 7:58
